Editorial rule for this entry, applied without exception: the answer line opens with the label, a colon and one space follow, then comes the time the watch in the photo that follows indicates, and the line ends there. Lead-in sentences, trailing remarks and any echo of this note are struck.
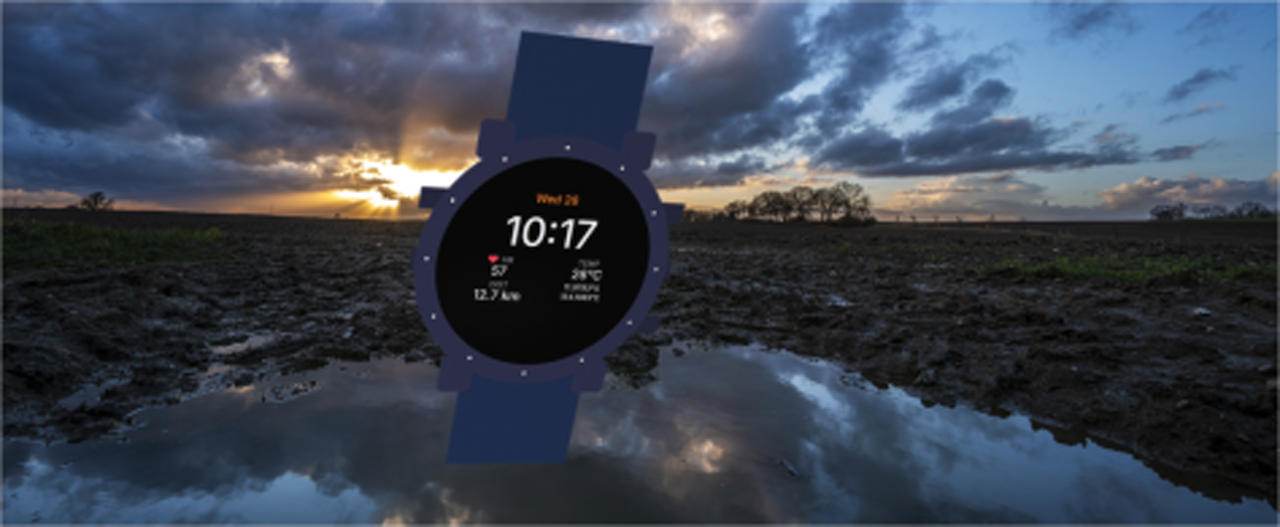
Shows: 10:17
